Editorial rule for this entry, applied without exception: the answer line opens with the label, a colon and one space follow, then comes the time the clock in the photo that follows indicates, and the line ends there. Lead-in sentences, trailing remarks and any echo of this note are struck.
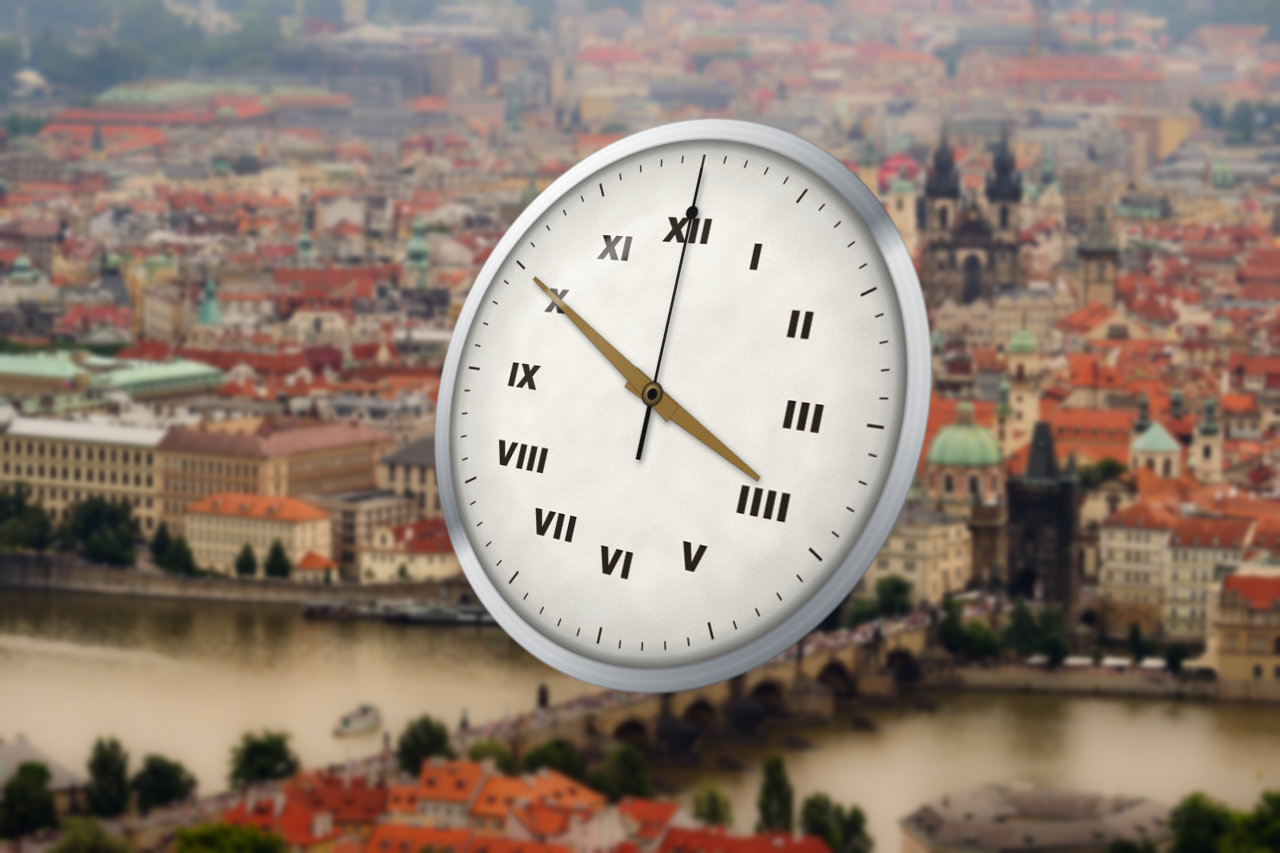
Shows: 3:50:00
